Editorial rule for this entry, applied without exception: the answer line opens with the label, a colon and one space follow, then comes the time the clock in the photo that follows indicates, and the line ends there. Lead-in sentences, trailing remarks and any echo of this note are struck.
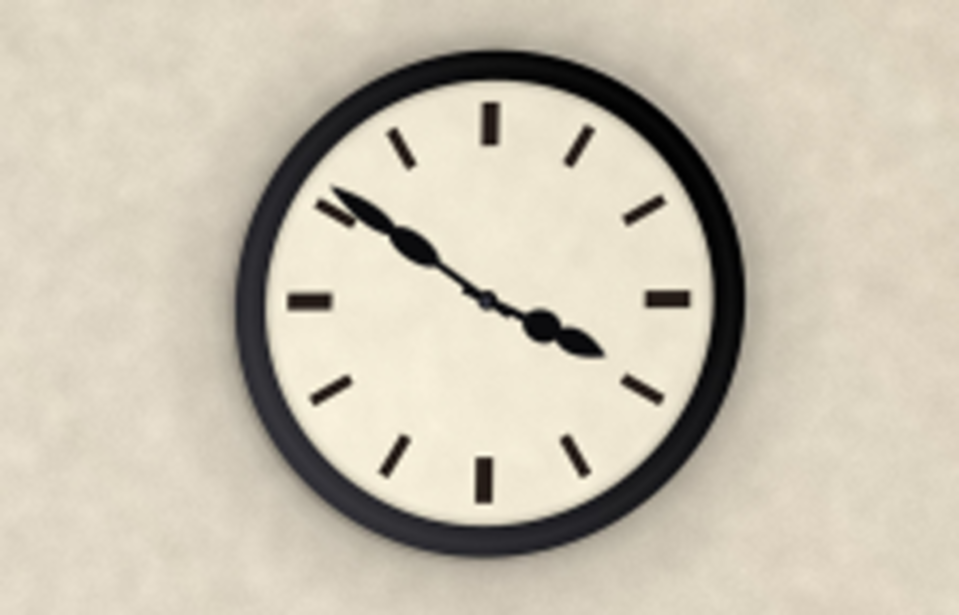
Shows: 3:51
